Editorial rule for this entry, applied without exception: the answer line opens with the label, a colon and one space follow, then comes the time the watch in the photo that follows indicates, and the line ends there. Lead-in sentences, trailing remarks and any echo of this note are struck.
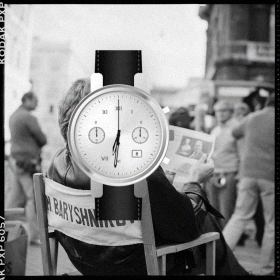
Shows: 6:31
